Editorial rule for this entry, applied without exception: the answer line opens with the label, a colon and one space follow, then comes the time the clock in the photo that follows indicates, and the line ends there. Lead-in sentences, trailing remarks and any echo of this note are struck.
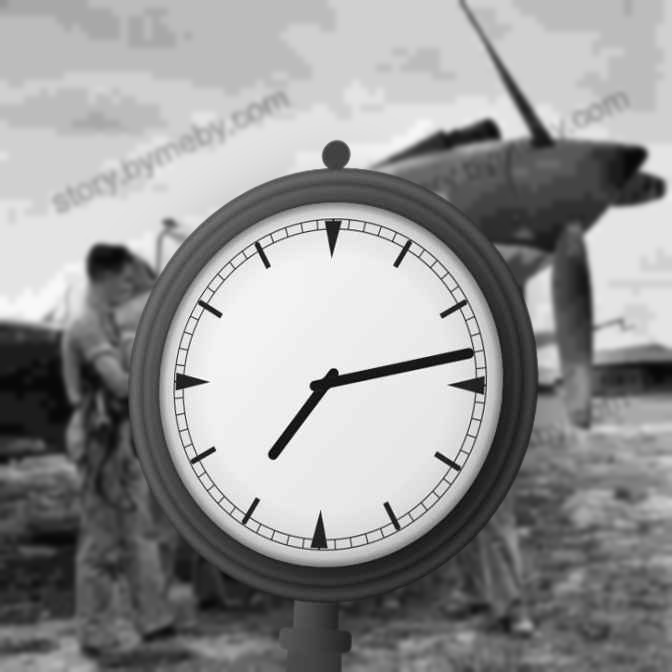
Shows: 7:13
